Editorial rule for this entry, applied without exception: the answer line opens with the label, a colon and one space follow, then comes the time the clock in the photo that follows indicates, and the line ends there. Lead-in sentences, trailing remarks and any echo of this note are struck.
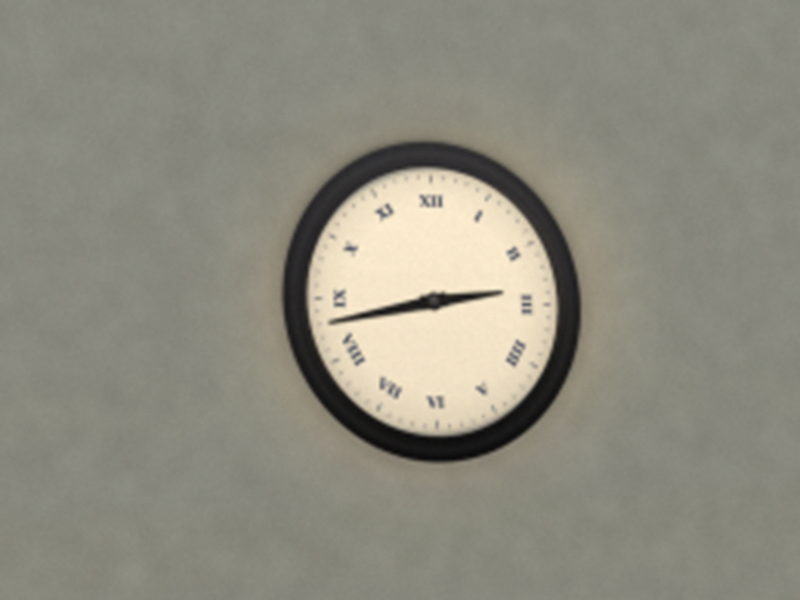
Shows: 2:43
